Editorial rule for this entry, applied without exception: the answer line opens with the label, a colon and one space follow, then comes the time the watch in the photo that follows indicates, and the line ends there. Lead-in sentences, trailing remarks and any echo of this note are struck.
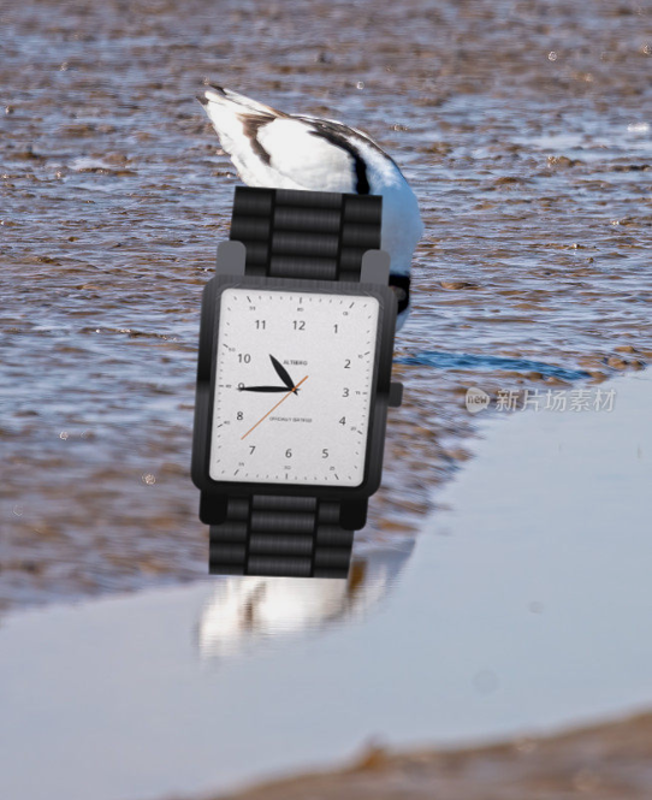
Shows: 10:44:37
